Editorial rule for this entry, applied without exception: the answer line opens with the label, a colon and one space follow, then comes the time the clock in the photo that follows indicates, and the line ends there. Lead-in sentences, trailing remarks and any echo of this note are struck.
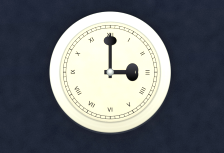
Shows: 3:00
